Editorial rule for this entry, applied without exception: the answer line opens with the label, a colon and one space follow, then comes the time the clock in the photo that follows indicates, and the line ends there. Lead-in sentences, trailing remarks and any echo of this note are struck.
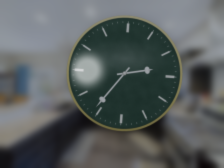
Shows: 2:36
